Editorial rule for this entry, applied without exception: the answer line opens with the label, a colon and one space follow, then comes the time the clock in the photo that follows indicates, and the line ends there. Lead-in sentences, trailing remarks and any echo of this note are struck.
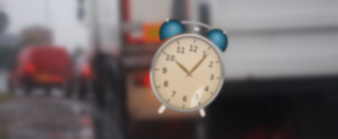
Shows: 10:06
